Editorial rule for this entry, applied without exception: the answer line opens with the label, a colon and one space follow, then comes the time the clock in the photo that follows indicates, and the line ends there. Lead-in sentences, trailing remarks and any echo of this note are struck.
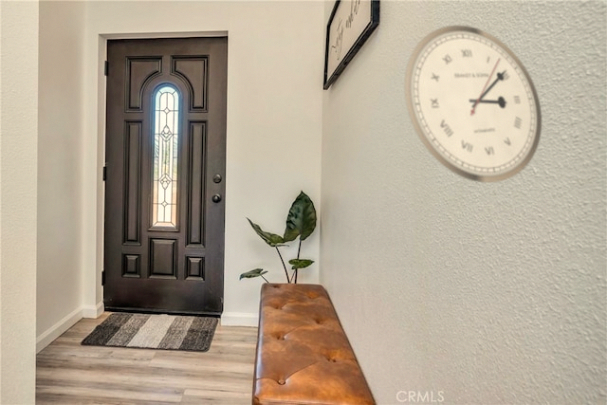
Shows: 3:09:07
